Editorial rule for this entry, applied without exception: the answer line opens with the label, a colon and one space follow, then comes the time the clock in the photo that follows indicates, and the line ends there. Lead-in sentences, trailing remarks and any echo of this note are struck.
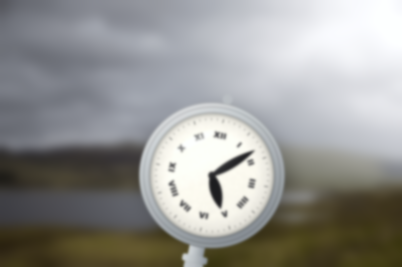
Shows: 5:08
